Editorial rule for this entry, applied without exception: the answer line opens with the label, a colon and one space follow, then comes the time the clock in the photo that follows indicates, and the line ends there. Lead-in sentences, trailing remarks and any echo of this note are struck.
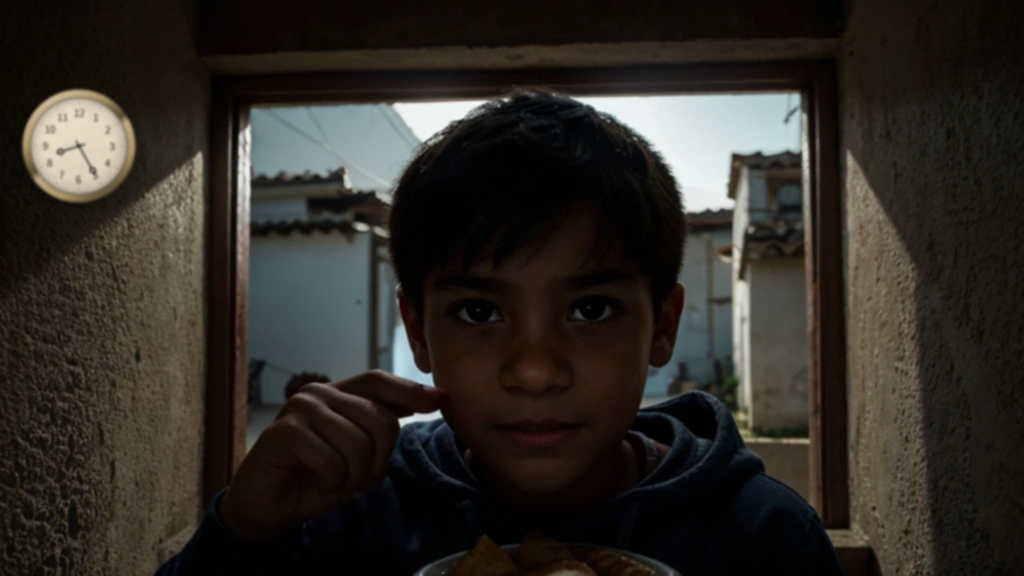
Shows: 8:25
